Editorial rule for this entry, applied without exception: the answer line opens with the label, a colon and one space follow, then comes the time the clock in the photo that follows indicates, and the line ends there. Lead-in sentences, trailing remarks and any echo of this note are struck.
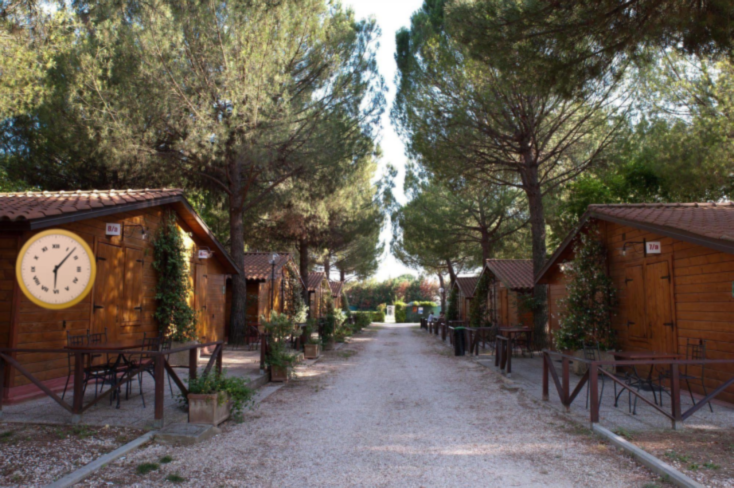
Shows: 6:07
